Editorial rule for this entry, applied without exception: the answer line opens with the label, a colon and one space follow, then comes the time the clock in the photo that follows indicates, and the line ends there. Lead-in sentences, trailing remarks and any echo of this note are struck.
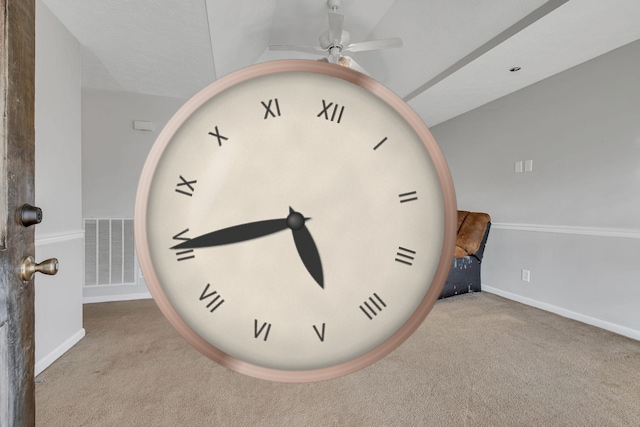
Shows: 4:40
